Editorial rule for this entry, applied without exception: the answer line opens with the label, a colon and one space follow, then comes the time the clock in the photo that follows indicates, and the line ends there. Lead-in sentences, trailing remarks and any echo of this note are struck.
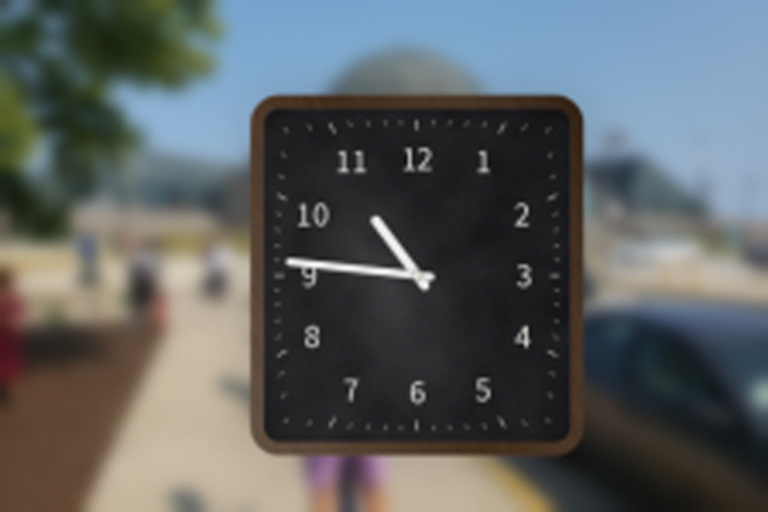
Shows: 10:46
